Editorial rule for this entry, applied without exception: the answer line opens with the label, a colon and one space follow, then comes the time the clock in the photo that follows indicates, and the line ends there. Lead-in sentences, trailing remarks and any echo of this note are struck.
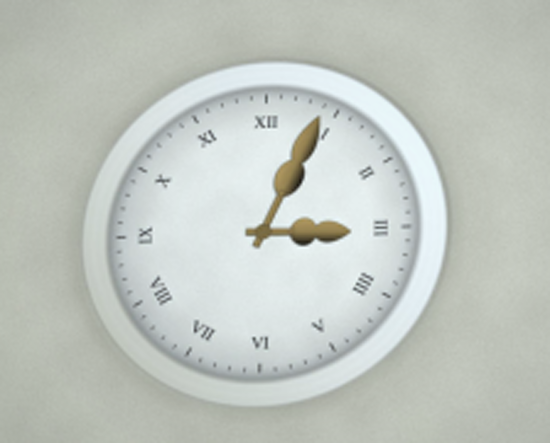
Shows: 3:04
